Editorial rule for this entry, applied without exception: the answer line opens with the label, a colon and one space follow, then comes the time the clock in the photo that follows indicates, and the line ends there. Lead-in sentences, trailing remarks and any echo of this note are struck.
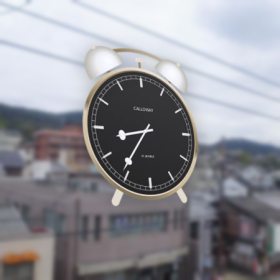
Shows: 8:36
